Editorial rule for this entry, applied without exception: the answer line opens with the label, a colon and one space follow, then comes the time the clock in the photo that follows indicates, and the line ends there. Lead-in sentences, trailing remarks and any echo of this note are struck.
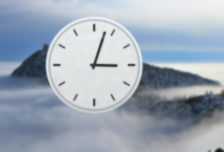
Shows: 3:03
